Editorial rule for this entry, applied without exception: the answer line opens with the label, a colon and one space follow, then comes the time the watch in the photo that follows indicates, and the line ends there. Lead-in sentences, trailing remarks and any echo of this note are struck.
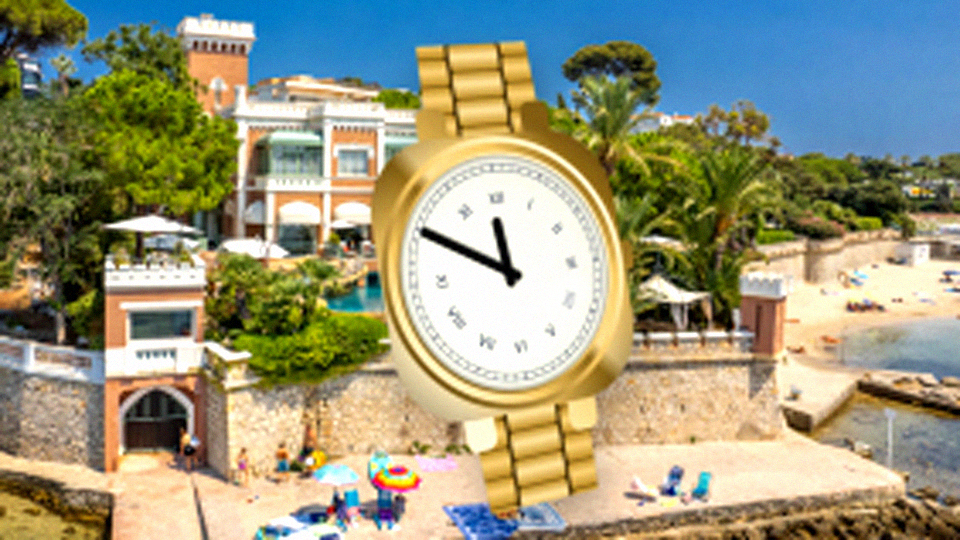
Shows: 11:50
